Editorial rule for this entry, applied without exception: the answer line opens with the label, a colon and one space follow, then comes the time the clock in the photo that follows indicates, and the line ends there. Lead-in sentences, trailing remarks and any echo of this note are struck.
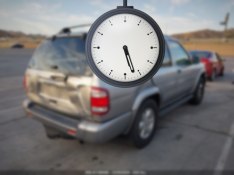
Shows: 5:27
